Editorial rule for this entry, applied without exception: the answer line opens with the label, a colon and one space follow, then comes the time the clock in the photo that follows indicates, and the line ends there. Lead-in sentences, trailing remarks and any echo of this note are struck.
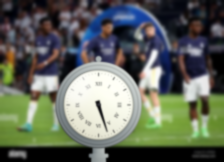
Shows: 5:27
